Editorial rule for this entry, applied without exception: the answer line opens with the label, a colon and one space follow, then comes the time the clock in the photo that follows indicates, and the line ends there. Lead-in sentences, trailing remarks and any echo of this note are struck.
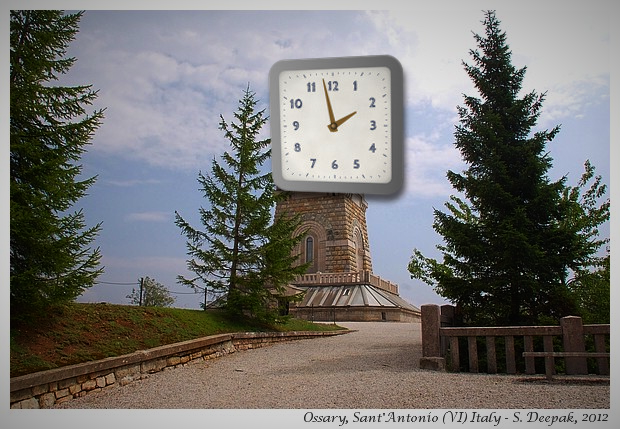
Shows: 1:58
